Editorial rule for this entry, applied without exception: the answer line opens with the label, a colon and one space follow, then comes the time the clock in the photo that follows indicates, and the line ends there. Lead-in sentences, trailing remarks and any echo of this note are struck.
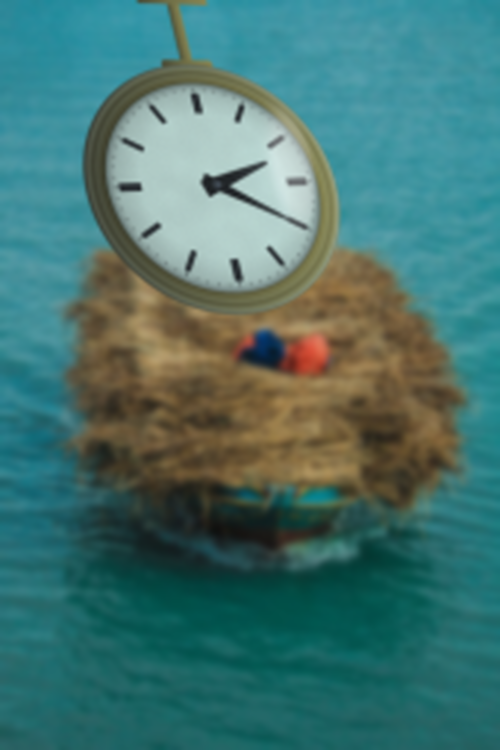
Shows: 2:20
